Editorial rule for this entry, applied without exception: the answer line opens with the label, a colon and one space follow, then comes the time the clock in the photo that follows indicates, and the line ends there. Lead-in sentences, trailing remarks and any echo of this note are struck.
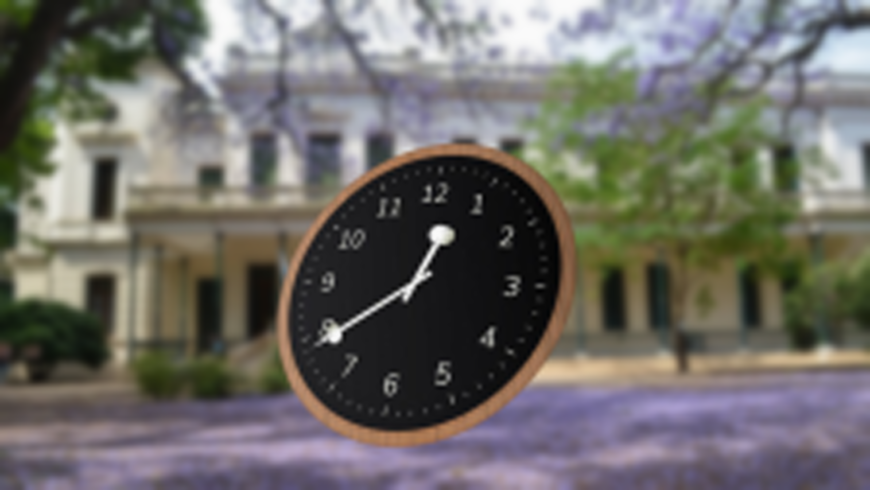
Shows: 12:39
